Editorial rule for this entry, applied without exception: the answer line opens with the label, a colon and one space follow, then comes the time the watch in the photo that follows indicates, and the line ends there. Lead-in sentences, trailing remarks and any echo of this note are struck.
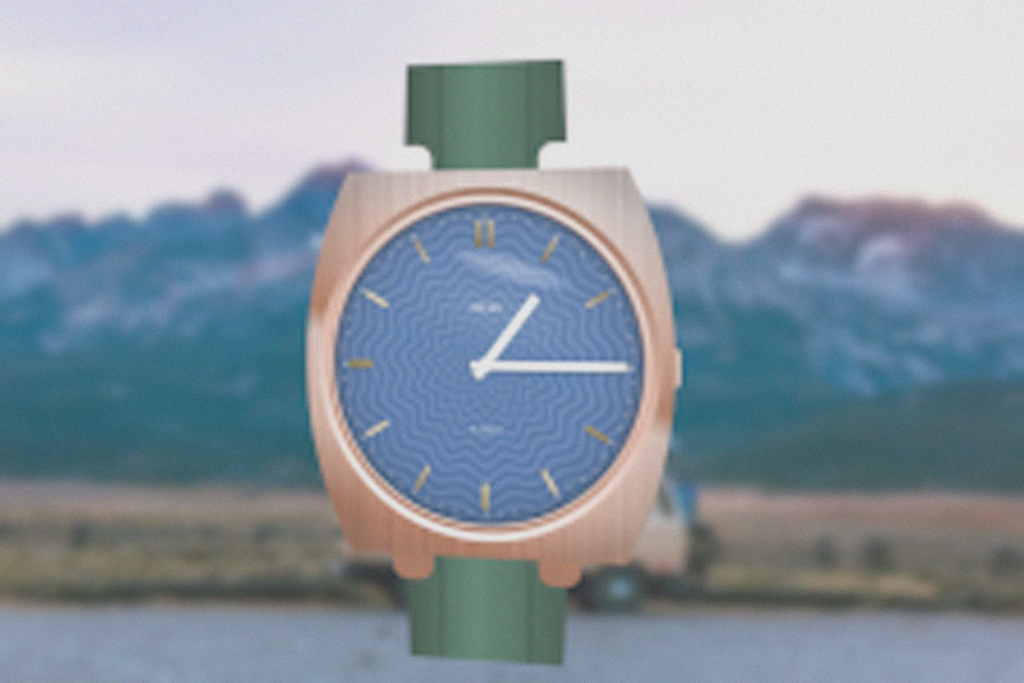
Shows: 1:15
